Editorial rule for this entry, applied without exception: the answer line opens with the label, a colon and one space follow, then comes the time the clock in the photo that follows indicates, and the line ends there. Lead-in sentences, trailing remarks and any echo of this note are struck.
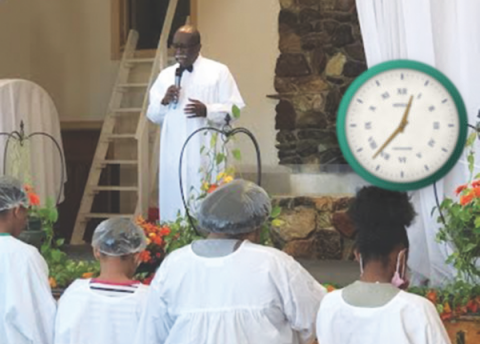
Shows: 12:37
